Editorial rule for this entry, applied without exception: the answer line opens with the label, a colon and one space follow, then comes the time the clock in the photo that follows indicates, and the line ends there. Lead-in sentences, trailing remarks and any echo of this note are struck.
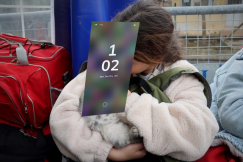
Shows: 1:02
